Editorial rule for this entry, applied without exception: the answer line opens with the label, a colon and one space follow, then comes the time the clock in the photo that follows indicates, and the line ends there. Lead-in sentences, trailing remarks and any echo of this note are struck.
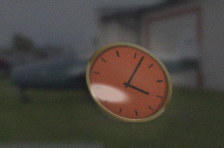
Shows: 4:07
